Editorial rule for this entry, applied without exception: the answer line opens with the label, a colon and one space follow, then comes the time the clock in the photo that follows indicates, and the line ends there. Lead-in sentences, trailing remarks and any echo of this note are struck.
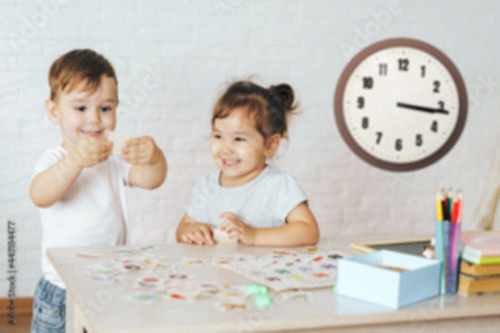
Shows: 3:16
